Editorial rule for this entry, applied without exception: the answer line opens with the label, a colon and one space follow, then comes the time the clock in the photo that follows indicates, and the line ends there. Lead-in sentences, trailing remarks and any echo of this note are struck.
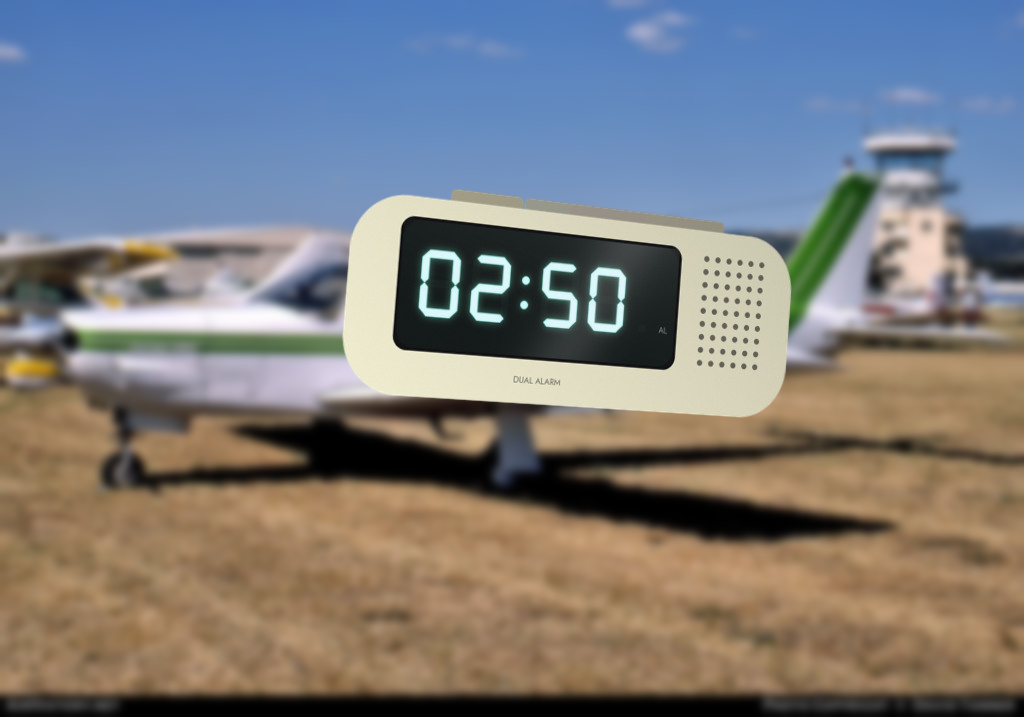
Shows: 2:50
